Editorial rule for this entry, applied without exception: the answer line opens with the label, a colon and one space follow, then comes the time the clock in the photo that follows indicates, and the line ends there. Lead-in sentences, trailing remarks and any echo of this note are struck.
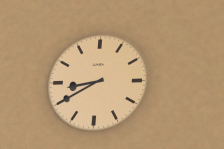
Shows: 8:40
